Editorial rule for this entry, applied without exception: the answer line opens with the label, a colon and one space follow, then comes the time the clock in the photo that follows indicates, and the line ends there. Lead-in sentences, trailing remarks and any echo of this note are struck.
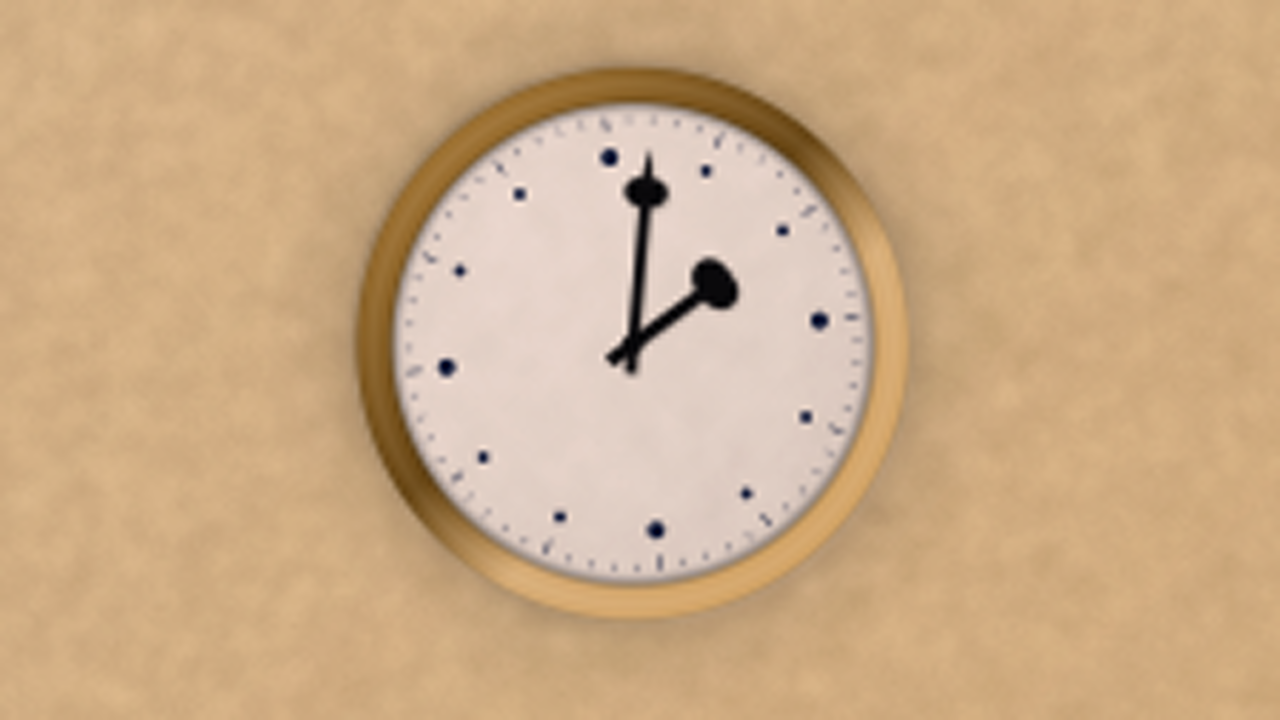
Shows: 2:02
